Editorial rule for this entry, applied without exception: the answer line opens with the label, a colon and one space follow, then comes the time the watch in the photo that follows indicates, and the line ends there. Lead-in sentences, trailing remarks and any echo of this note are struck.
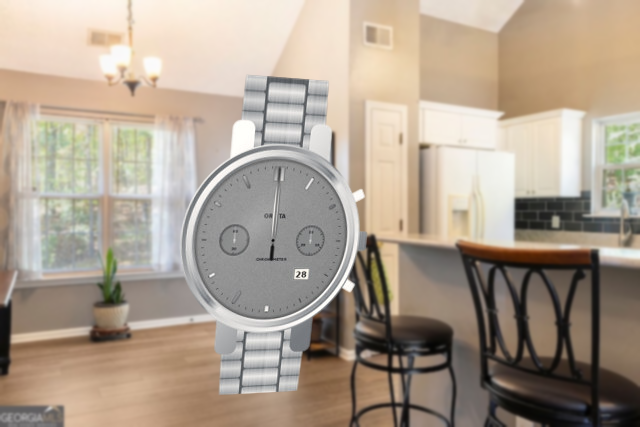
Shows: 12:00
